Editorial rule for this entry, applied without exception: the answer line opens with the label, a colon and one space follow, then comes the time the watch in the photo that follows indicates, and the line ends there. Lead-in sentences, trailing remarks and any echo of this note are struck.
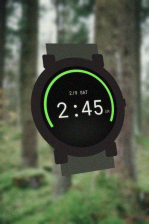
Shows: 2:45
